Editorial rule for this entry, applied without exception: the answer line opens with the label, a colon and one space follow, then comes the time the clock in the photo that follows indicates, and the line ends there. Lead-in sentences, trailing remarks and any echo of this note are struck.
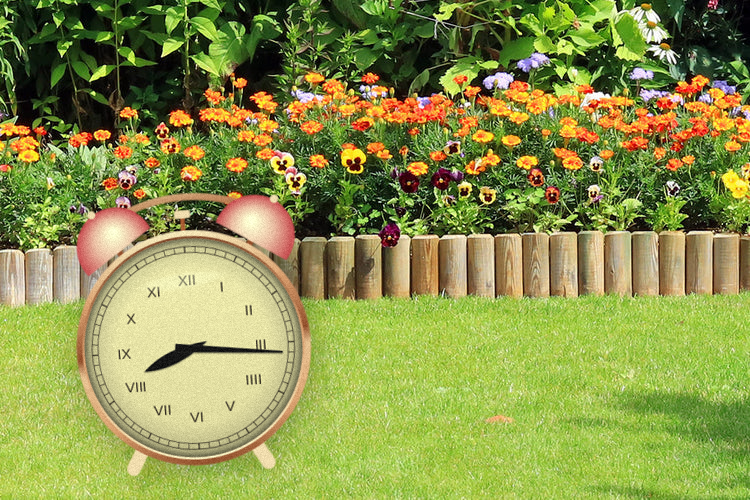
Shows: 8:16
